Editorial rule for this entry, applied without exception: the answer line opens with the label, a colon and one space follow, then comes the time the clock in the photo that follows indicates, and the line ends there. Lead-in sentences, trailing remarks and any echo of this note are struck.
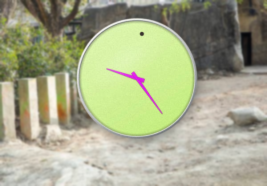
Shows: 9:23
